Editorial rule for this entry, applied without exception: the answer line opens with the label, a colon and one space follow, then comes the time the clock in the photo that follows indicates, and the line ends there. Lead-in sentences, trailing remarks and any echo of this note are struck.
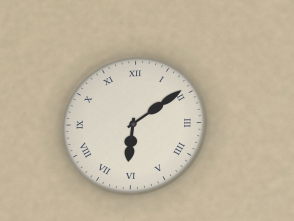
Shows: 6:09
